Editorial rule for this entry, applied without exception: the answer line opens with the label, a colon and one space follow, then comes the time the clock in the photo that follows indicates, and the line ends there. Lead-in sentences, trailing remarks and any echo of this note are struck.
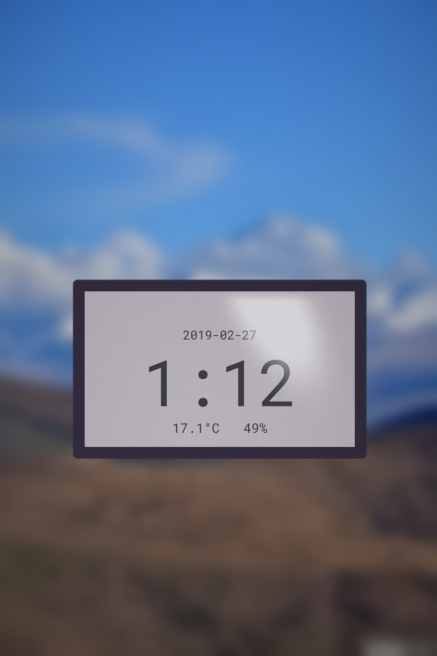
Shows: 1:12
